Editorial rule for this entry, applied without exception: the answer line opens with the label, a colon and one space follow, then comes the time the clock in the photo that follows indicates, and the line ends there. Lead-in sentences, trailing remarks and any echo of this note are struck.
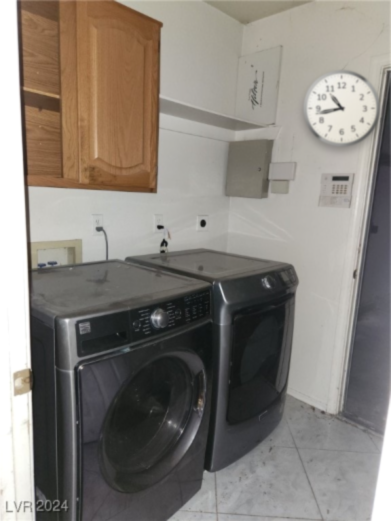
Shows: 10:43
